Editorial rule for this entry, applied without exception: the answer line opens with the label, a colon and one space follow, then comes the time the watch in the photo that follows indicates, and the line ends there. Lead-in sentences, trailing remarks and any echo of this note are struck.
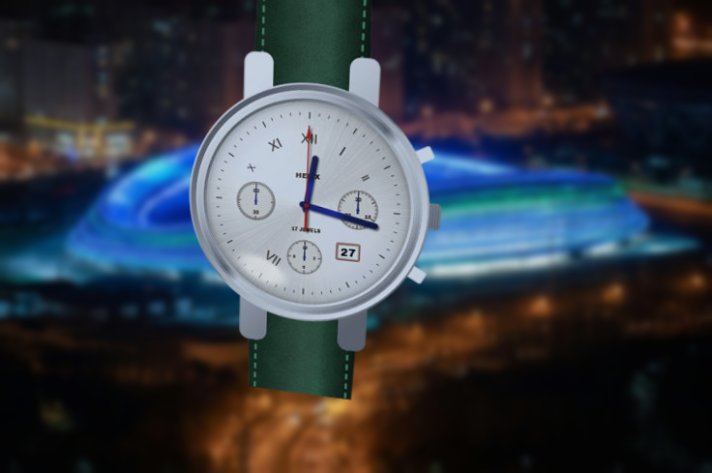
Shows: 12:17
